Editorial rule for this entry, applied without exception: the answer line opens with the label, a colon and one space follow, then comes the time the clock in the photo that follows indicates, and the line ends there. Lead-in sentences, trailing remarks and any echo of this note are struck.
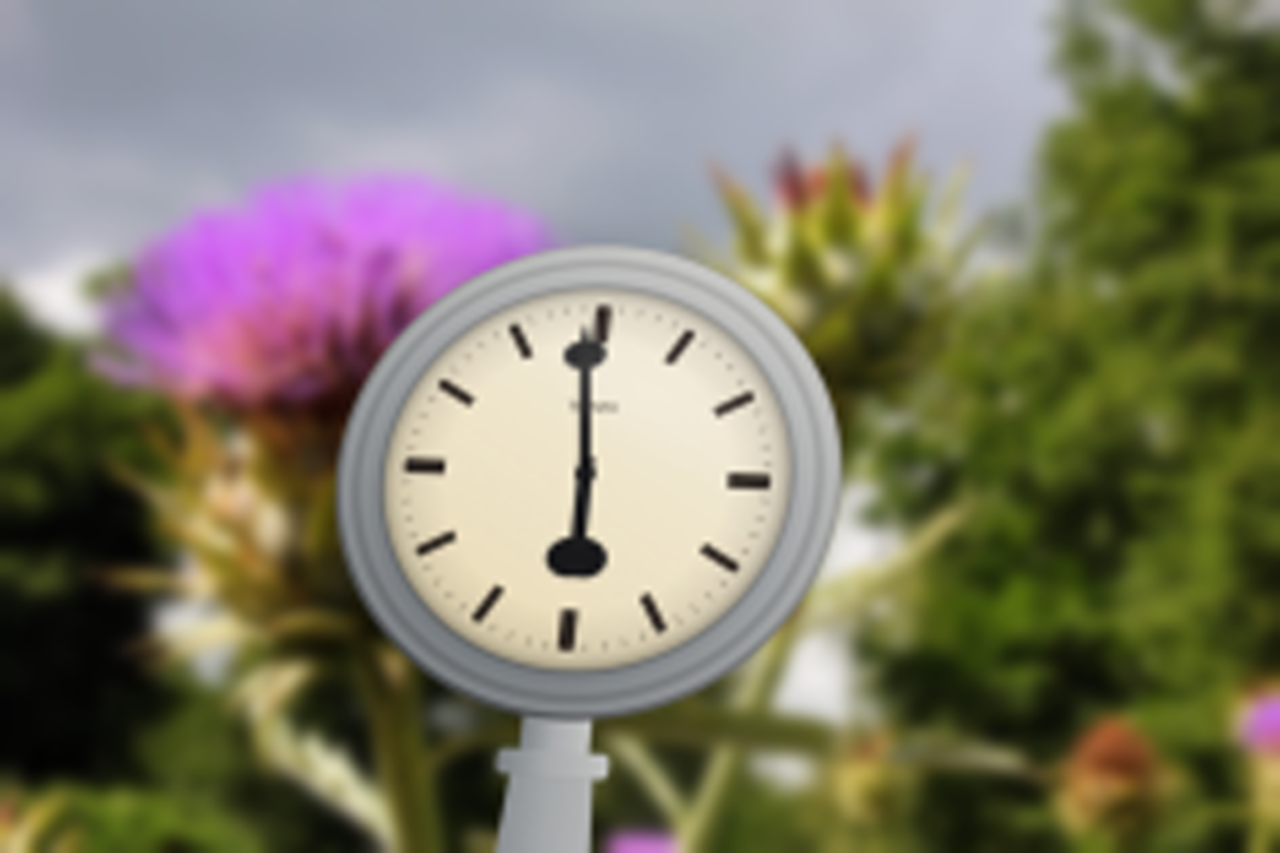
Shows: 5:59
